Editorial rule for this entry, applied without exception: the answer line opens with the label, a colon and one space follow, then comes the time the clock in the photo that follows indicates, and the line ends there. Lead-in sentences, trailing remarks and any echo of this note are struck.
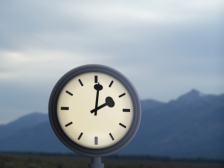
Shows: 2:01
